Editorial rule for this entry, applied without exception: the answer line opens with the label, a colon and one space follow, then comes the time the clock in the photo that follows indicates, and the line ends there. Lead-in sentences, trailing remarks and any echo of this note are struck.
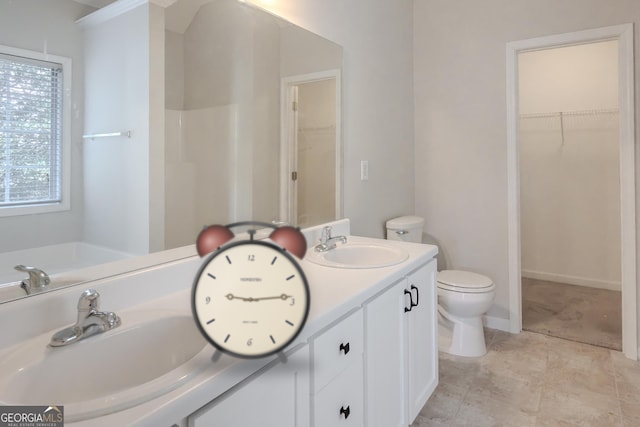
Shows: 9:14
